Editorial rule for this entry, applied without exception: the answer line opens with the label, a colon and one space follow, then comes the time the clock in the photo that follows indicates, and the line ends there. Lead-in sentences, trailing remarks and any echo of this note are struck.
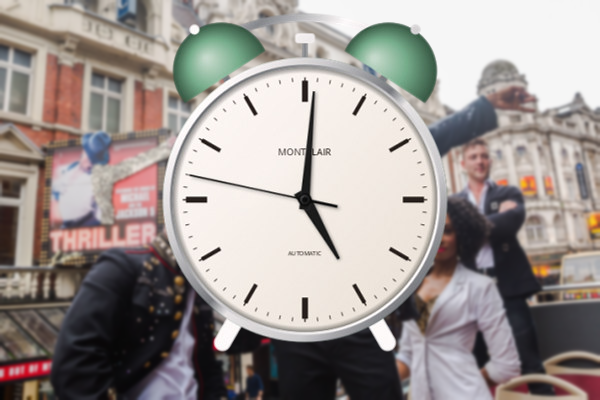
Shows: 5:00:47
